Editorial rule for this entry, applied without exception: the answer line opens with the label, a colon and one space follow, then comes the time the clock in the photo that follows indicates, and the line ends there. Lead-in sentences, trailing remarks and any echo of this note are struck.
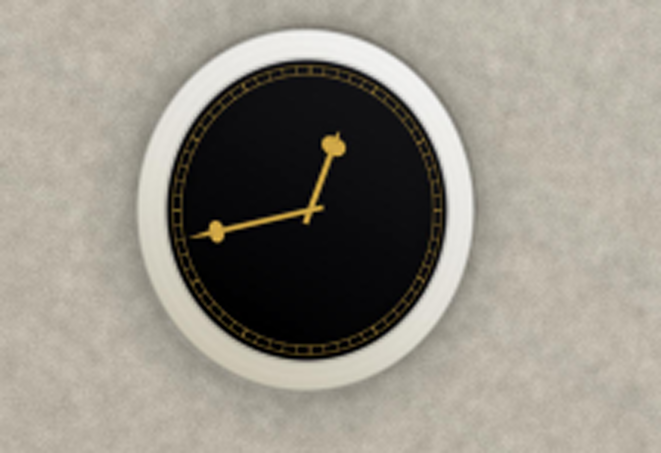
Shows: 12:43
